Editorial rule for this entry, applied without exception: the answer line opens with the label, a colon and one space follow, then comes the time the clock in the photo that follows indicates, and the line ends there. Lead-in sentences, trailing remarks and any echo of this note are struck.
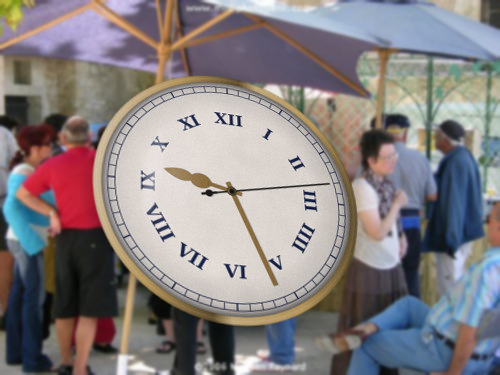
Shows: 9:26:13
